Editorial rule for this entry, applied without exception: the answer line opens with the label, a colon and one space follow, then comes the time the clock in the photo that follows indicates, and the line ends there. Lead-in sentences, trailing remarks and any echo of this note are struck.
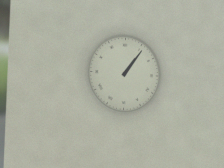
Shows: 1:06
